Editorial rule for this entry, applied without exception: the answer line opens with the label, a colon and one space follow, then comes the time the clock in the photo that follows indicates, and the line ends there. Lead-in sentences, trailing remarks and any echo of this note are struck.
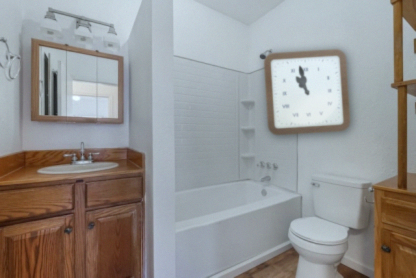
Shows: 10:58
